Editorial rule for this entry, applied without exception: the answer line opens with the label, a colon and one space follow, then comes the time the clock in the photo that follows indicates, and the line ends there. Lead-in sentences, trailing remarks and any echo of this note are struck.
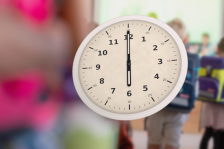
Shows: 6:00
